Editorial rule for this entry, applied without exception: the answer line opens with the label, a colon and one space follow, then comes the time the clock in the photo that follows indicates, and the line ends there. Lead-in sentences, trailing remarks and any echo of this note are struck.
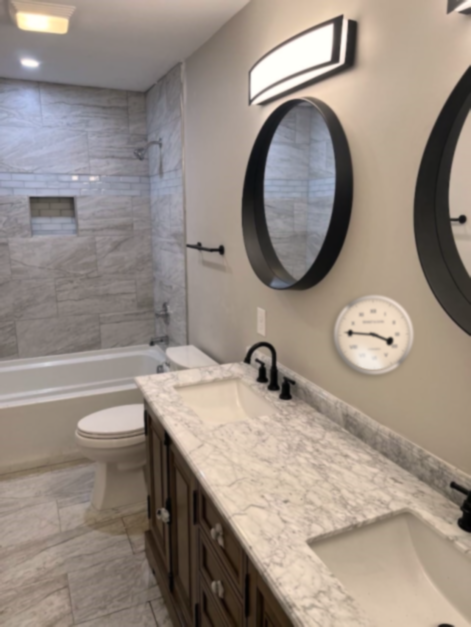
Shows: 3:46
